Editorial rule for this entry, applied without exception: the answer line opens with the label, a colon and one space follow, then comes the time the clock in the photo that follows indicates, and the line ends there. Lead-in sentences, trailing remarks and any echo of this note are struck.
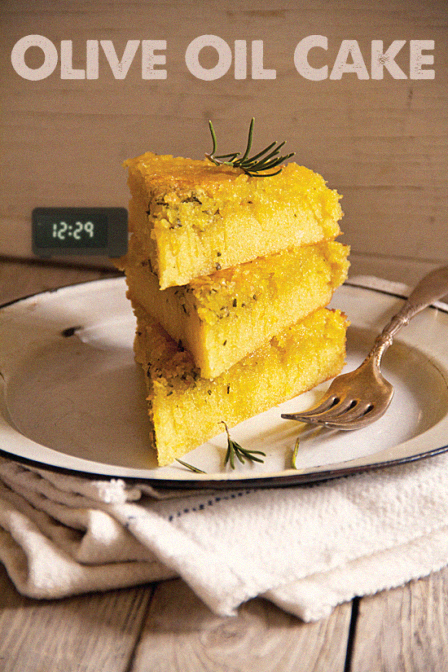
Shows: 12:29
